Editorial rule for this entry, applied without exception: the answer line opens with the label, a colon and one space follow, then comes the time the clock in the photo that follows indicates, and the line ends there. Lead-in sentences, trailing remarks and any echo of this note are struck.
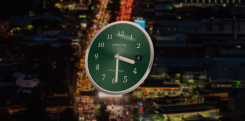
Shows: 3:29
